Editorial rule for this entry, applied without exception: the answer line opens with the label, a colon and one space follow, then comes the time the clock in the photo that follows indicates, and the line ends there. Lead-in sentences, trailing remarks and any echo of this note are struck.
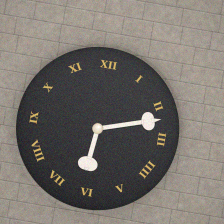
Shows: 6:12
